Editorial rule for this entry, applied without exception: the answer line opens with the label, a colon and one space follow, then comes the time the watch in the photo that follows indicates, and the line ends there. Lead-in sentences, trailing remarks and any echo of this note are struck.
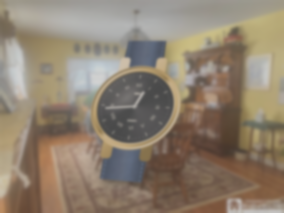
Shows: 12:44
